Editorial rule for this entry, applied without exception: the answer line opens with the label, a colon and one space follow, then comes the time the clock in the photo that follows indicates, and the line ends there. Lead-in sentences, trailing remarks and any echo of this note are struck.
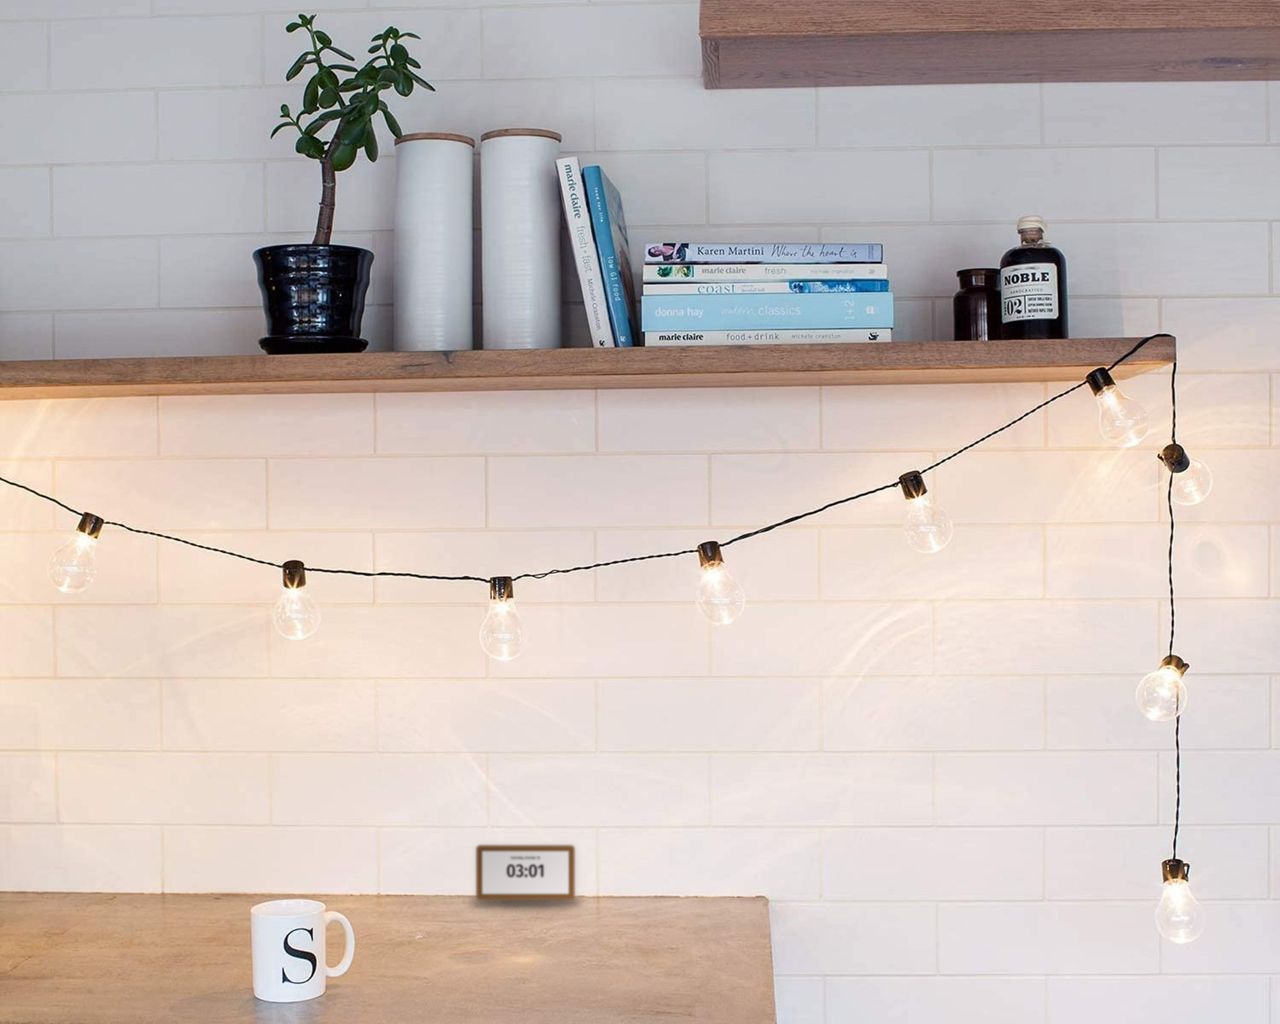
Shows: 3:01
